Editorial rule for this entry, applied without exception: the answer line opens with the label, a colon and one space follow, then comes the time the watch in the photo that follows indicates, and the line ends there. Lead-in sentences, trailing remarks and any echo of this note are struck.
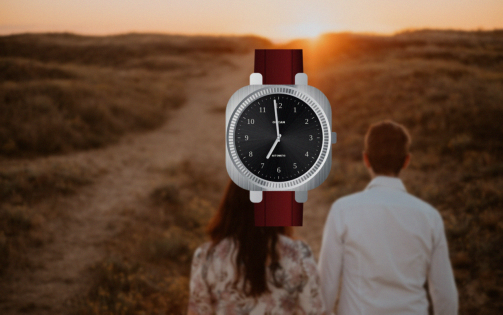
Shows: 6:59
